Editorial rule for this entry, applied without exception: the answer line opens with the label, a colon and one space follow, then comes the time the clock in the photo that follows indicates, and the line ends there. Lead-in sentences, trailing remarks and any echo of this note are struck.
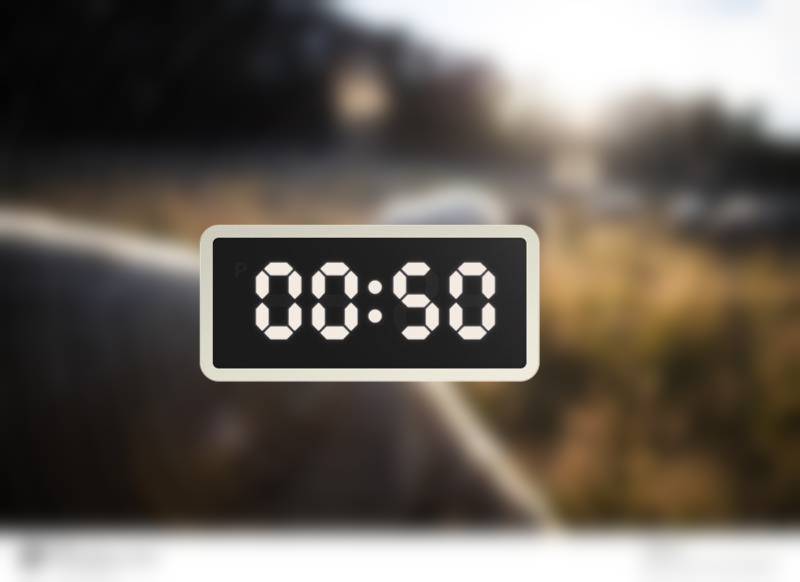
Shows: 0:50
